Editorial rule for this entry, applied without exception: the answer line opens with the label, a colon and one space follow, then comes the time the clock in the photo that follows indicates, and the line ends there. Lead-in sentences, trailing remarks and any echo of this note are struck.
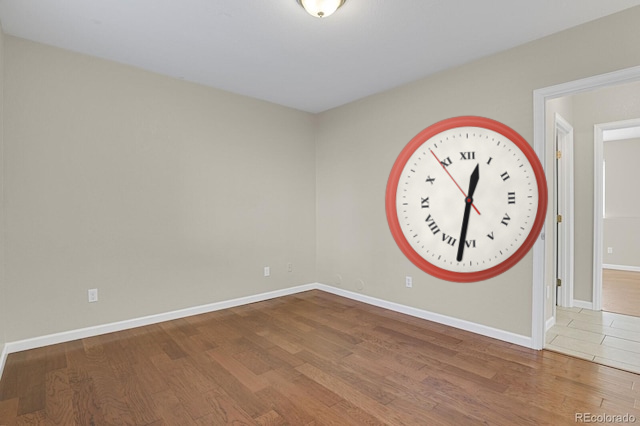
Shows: 12:31:54
